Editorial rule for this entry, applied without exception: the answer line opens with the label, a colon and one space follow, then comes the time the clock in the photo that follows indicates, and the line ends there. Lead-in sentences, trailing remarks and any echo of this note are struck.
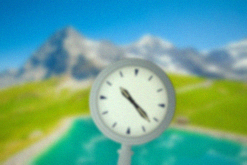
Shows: 10:22
